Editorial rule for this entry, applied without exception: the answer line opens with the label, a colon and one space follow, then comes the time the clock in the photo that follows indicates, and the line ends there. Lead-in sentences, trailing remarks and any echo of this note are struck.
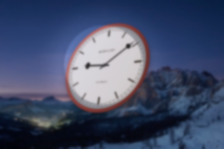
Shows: 9:09
